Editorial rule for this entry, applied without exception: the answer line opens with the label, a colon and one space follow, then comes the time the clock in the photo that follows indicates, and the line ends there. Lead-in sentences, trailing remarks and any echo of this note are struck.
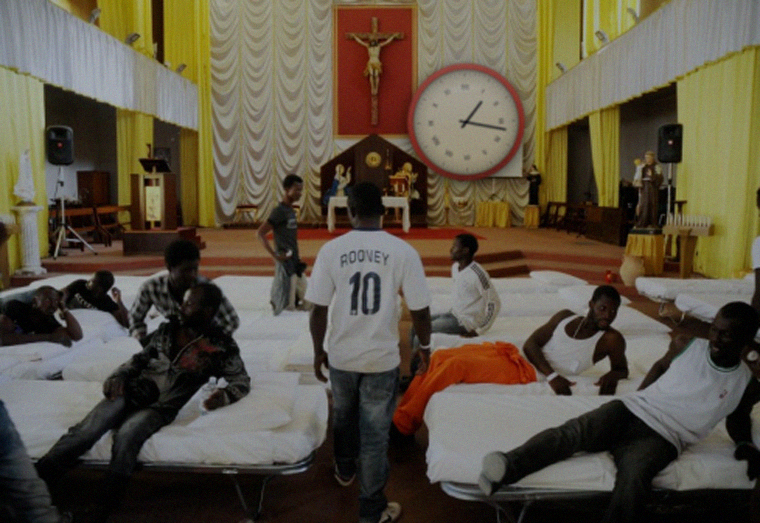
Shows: 1:17
